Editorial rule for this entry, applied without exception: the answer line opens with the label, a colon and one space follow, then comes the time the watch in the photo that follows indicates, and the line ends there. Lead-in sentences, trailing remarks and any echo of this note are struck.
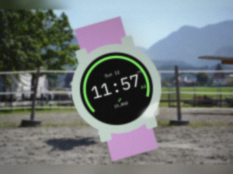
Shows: 11:57
